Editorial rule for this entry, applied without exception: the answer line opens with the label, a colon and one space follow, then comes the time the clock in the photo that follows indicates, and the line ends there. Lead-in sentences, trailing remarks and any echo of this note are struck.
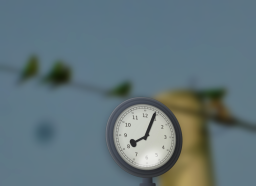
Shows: 8:04
